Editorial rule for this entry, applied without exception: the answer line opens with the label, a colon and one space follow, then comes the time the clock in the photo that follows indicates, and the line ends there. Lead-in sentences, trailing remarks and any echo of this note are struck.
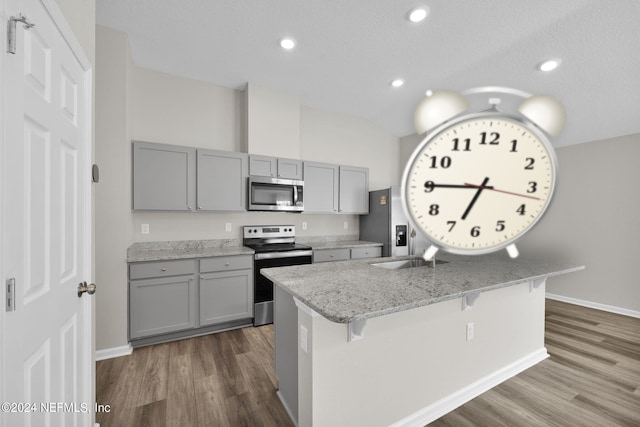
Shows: 6:45:17
